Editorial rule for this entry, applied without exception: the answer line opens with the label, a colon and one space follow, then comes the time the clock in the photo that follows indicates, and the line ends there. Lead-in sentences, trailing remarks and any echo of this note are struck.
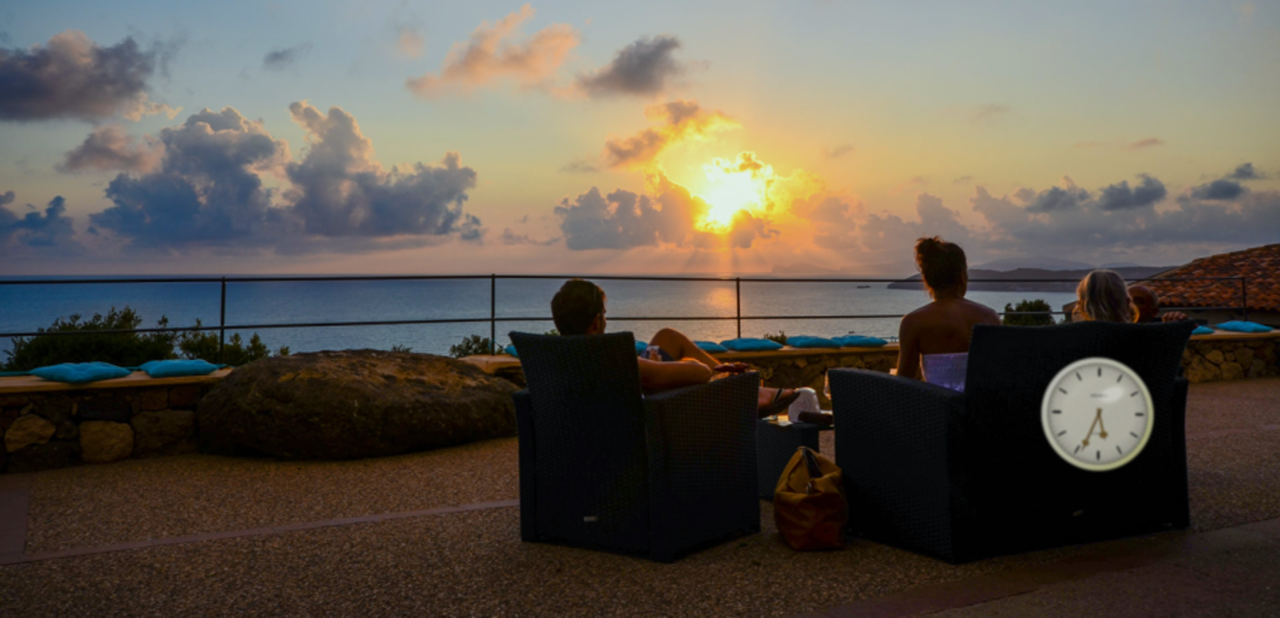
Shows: 5:34
